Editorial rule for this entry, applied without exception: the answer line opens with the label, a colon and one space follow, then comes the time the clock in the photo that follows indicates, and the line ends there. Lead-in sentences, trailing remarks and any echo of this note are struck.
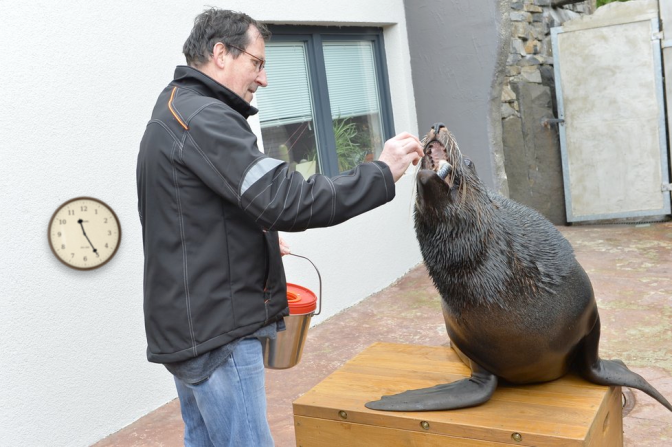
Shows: 11:25
